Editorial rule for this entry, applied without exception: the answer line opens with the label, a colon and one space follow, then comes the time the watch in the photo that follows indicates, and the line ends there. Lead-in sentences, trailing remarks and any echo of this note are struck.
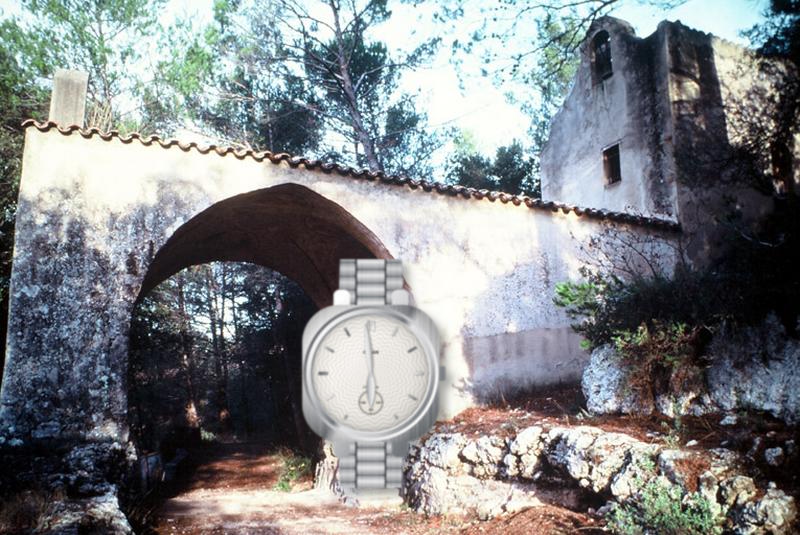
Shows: 5:59
